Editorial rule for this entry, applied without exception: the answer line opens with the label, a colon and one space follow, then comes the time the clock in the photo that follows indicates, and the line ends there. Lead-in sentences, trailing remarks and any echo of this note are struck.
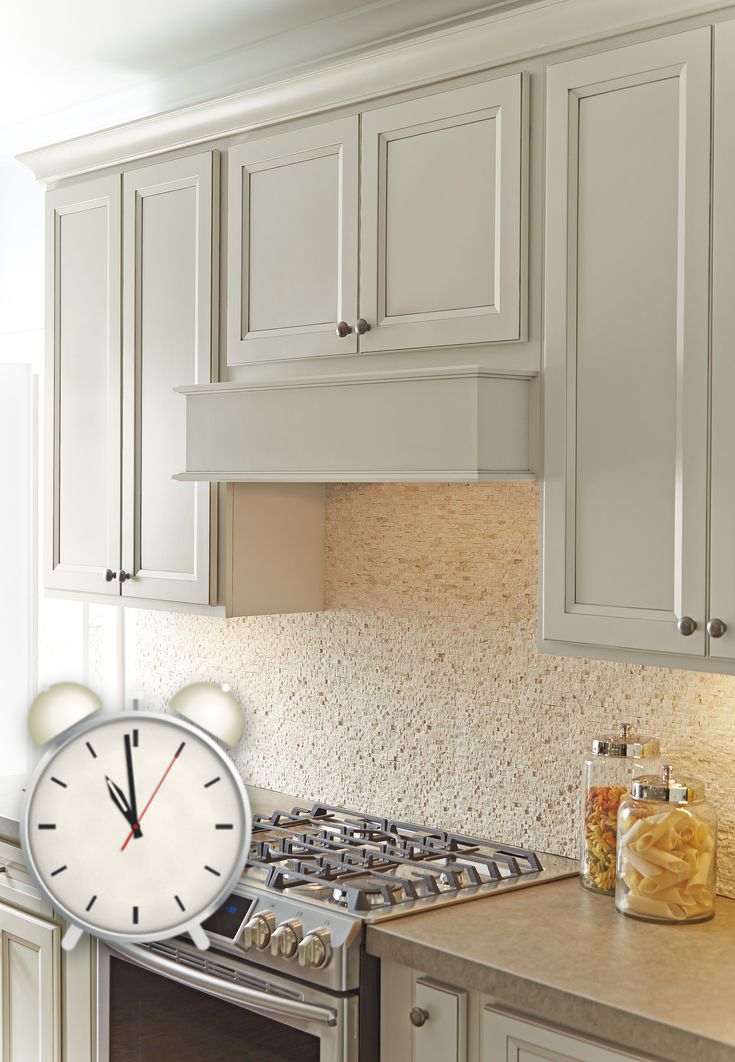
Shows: 10:59:05
